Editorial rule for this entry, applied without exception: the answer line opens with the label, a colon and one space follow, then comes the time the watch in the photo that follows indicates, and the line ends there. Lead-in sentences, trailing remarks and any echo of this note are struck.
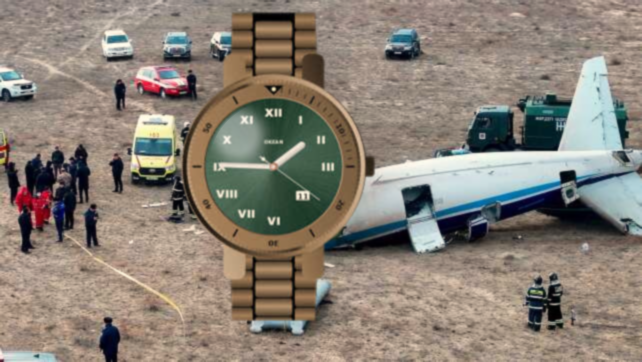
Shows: 1:45:21
